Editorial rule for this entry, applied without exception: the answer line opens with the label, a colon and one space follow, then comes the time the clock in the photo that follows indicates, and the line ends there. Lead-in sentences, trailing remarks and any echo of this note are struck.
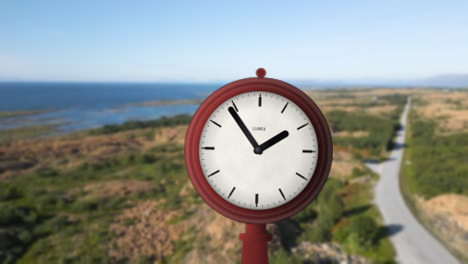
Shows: 1:54
